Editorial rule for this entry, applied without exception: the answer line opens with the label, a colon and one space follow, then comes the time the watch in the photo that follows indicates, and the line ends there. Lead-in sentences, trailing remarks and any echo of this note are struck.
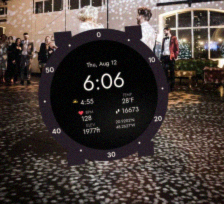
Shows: 6:06
